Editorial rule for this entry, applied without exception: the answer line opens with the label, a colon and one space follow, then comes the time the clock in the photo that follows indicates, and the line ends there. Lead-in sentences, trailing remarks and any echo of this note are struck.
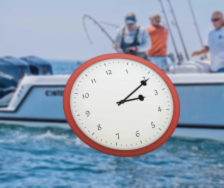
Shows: 3:11
